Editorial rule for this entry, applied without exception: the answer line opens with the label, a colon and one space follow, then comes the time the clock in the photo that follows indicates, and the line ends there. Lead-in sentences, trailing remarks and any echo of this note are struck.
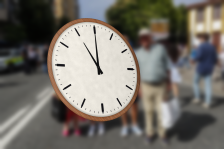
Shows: 11:00
